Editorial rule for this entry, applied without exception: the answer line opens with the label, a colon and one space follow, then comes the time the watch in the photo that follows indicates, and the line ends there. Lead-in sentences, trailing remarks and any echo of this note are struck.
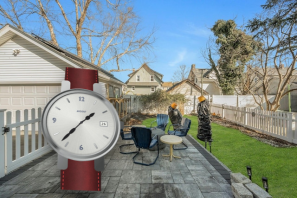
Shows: 1:37
